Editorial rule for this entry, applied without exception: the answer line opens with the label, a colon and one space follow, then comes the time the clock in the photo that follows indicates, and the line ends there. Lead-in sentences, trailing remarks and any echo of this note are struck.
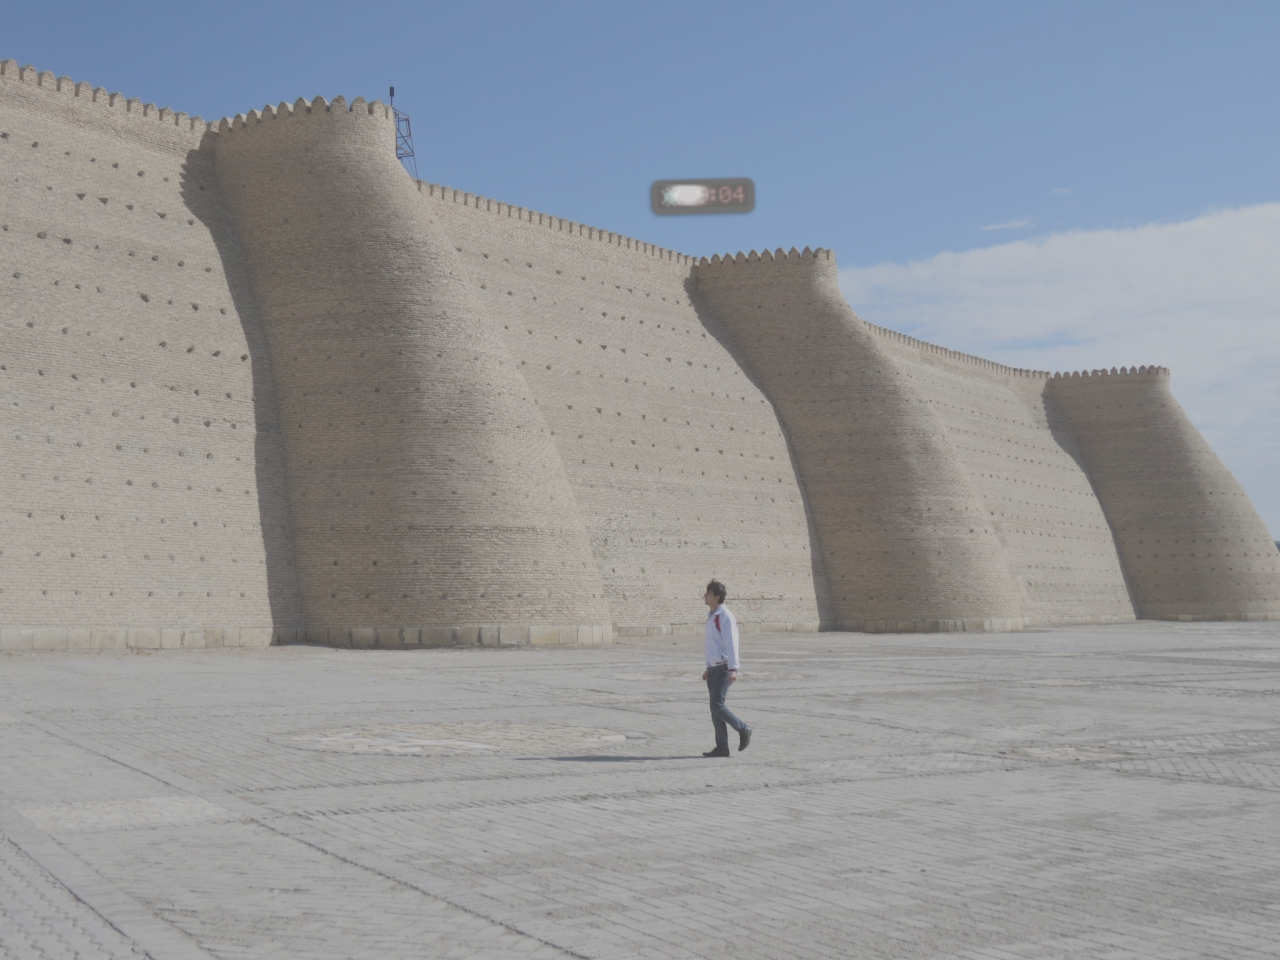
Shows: 9:04
